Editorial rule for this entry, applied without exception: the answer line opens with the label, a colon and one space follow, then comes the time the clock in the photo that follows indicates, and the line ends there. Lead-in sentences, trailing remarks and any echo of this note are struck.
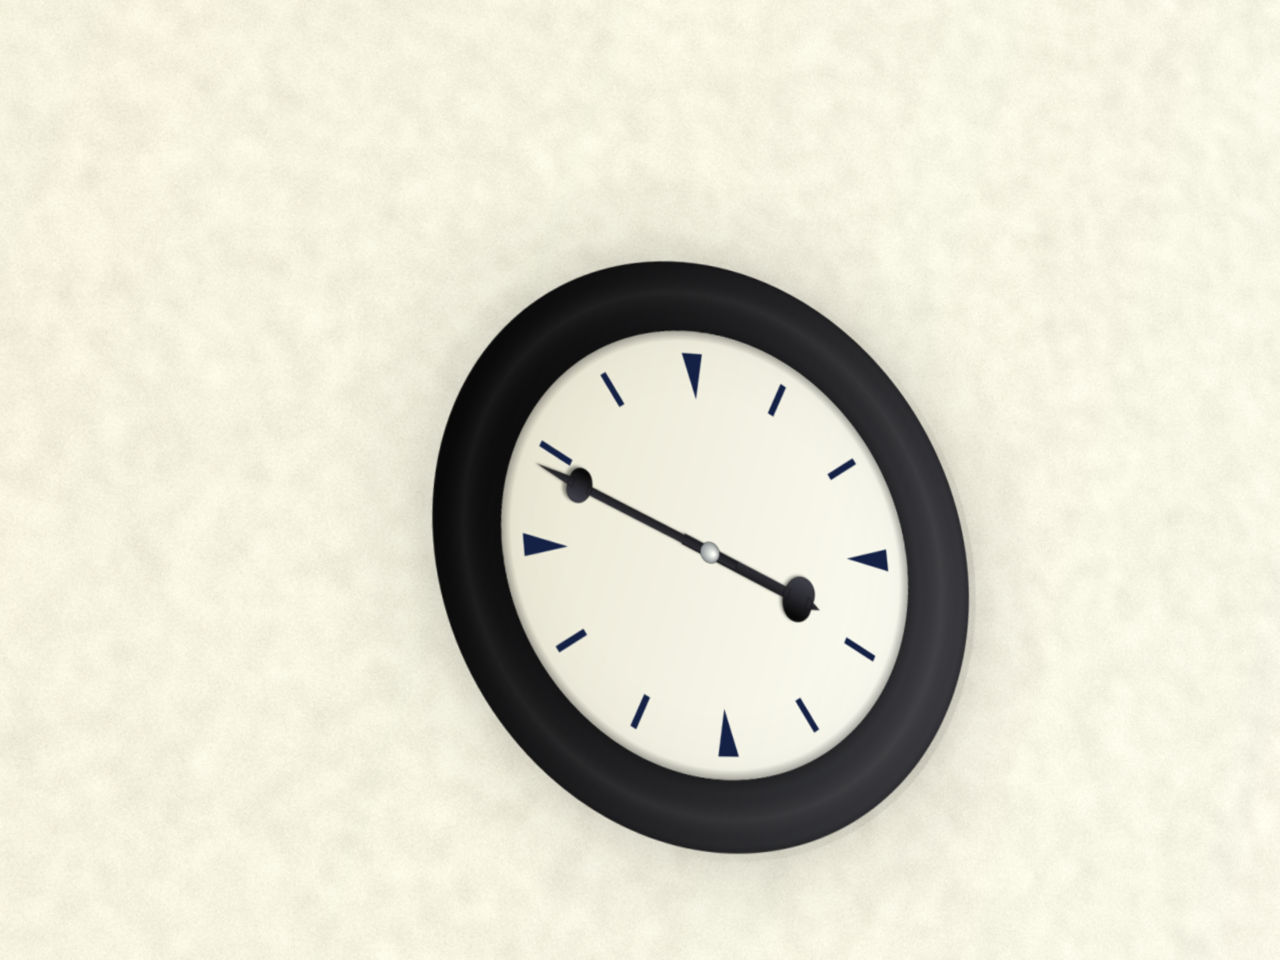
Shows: 3:49
